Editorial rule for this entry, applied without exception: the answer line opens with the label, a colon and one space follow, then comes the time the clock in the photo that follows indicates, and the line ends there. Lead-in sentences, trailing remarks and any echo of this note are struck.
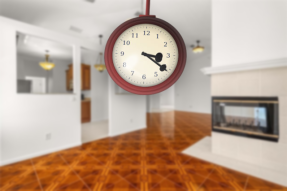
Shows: 3:21
